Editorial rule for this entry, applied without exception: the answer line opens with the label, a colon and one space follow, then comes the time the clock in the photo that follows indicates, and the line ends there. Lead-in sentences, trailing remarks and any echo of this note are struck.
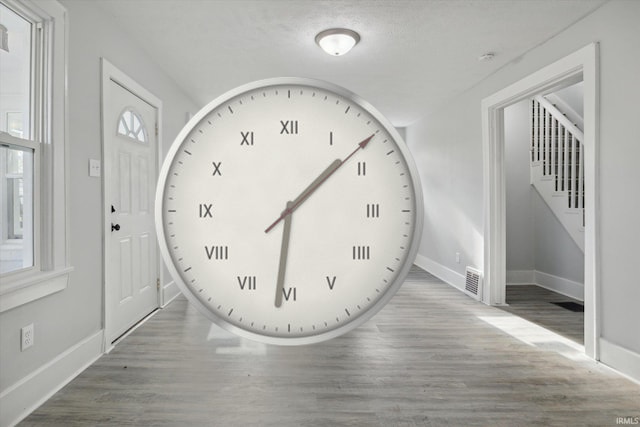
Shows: 1:31:08
